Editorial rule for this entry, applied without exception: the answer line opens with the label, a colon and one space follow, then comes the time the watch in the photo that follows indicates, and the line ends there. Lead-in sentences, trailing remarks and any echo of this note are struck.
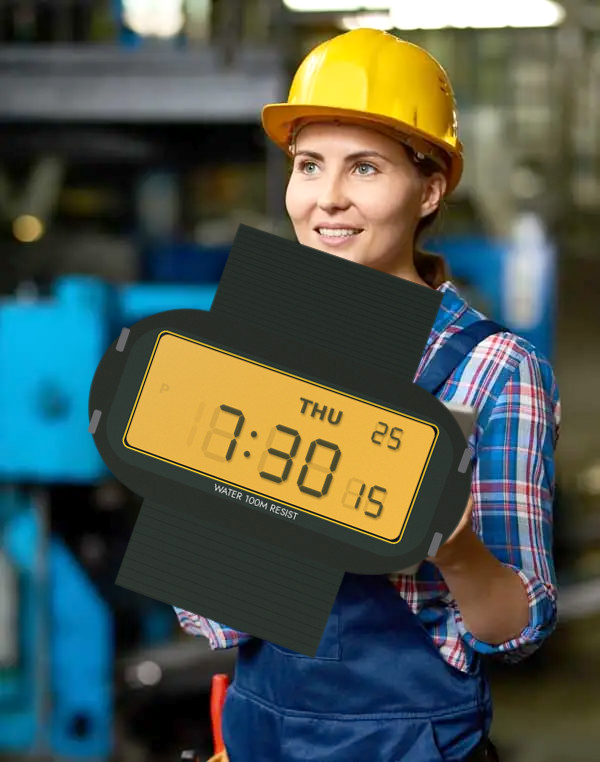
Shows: 7:30:15
